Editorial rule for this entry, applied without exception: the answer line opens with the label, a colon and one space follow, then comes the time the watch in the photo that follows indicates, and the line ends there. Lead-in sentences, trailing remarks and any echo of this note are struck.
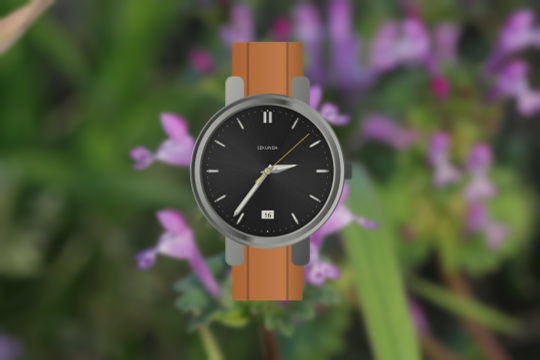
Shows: 2:36:08
